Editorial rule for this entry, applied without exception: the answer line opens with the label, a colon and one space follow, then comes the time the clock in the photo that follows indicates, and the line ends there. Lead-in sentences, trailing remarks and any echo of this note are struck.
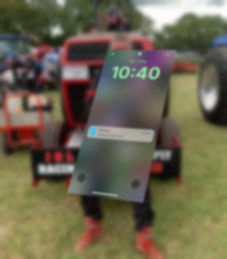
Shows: 10:40
